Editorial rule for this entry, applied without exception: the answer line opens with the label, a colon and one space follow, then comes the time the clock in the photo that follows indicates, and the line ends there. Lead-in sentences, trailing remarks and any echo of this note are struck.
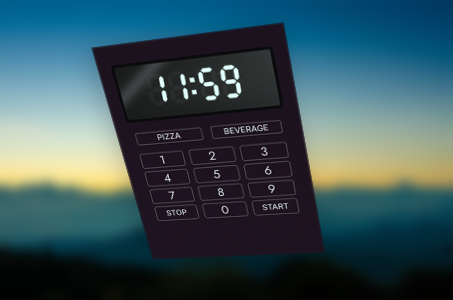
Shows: 11:59
